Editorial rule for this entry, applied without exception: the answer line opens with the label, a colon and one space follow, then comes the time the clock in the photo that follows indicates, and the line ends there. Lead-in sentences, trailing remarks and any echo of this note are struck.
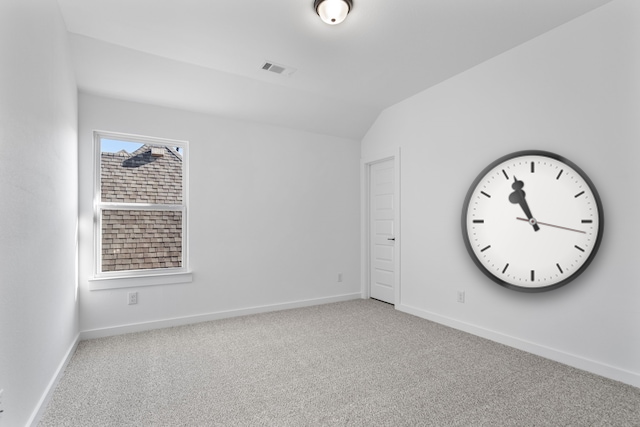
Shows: 10:56:17
